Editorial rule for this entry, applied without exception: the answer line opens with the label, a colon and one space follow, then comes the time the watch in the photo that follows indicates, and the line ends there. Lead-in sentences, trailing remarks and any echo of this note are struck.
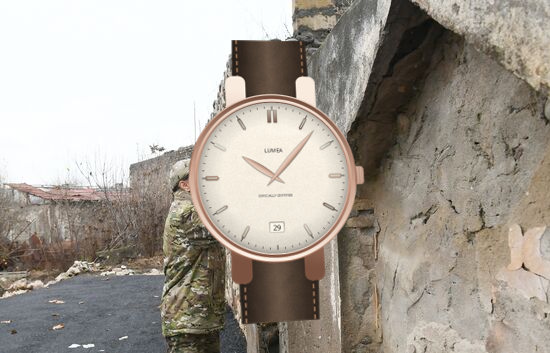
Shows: 10:07
